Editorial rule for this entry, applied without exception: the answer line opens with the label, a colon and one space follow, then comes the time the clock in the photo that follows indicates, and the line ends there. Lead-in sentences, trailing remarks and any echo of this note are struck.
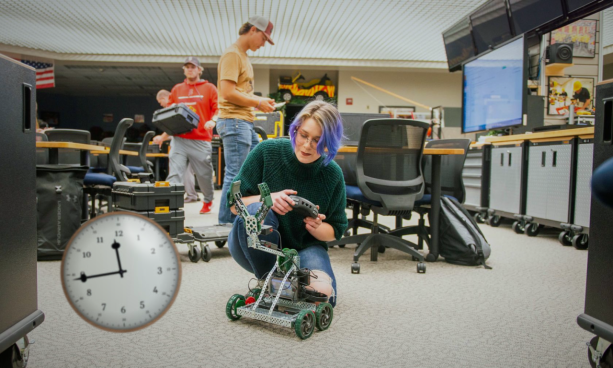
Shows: 11:44
